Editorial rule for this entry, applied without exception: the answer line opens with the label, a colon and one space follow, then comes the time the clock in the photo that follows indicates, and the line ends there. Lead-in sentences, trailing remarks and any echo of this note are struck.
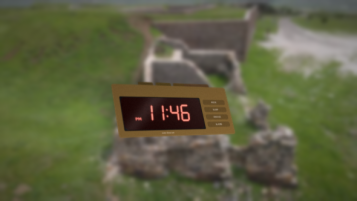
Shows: 11:46
